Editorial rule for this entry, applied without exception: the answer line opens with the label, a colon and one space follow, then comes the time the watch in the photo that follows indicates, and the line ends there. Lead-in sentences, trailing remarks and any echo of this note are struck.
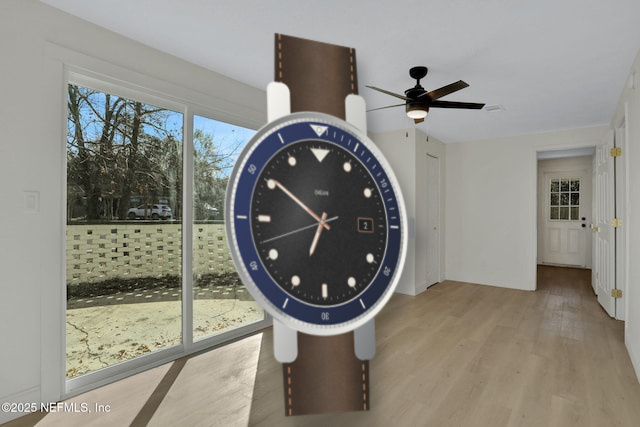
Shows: 6:50:42
